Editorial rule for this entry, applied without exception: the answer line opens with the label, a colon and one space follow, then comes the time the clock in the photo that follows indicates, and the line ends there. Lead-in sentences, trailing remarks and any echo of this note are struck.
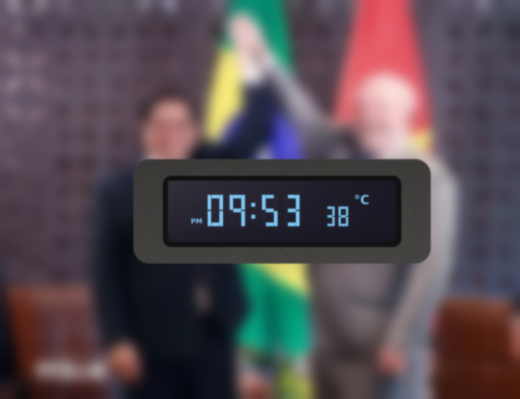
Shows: 9:53
